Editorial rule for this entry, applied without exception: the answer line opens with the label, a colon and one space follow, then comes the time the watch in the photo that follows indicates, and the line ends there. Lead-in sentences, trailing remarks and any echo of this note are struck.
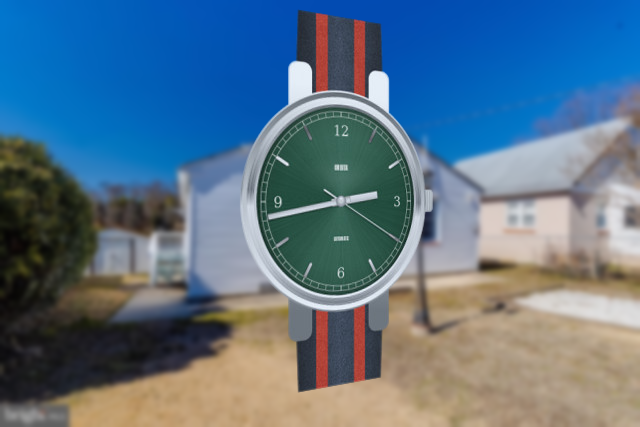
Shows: 2:43:20
